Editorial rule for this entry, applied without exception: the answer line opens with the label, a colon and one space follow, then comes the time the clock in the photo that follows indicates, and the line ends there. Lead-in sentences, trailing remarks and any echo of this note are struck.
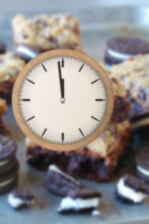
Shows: 11:59
